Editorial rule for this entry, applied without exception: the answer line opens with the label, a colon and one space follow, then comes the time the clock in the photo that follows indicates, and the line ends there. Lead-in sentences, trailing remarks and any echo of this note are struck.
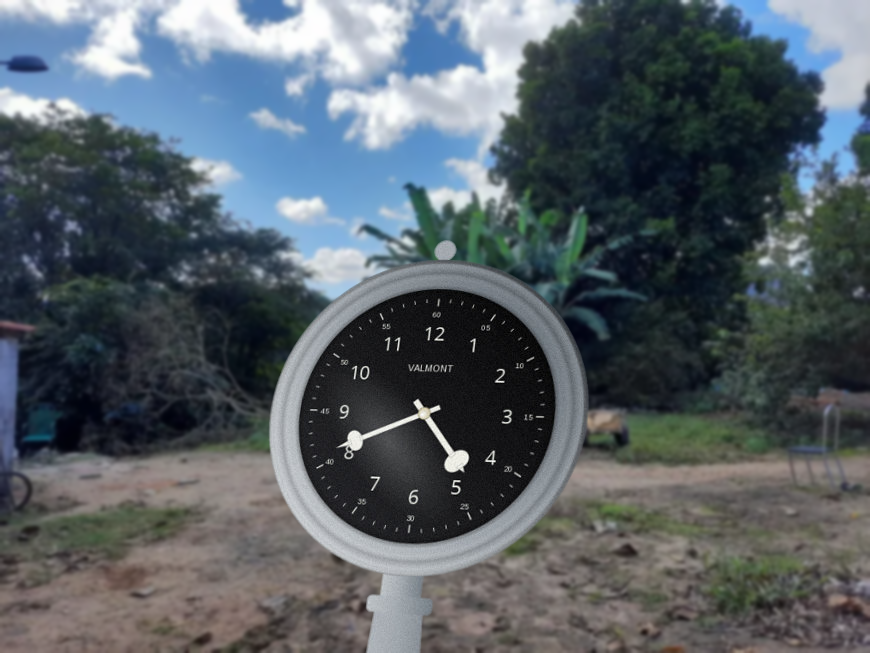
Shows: 4:41
